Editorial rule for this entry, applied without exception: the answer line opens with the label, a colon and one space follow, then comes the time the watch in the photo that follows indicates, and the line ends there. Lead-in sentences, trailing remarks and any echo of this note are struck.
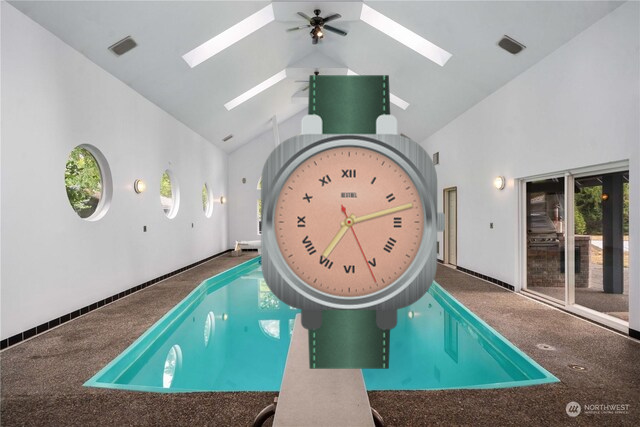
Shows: 7:12:26
